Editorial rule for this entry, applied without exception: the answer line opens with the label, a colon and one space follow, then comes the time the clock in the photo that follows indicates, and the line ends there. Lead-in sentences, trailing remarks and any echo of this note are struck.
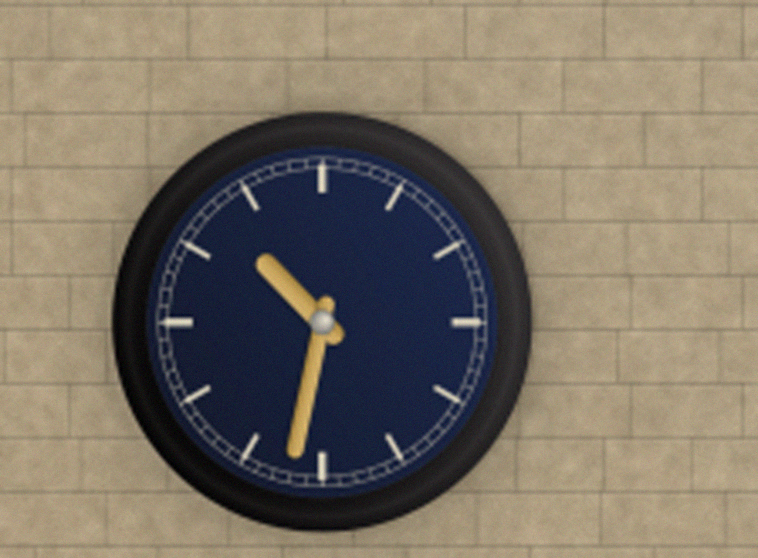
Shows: 10:32
